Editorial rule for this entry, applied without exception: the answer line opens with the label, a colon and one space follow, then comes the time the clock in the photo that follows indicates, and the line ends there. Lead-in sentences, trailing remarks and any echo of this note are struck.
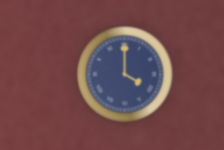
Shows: 4:00
